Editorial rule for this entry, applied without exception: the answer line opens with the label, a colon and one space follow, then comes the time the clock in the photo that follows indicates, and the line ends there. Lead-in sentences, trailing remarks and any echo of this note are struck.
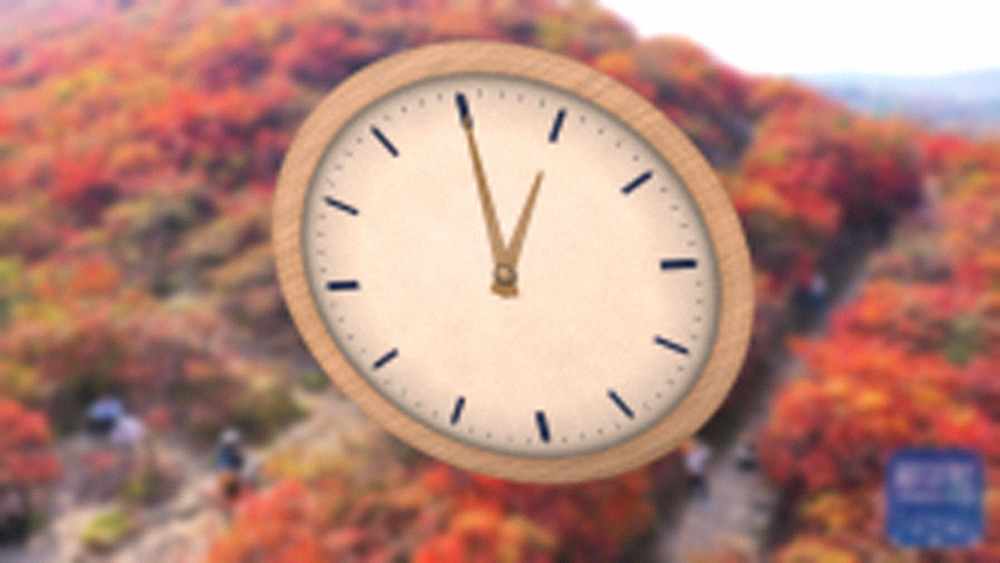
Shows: 1:00
